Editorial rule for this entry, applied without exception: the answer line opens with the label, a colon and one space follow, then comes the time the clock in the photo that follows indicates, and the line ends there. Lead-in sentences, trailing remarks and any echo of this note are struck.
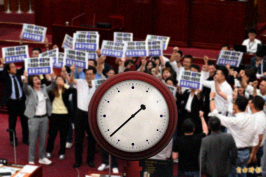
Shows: 1:38
